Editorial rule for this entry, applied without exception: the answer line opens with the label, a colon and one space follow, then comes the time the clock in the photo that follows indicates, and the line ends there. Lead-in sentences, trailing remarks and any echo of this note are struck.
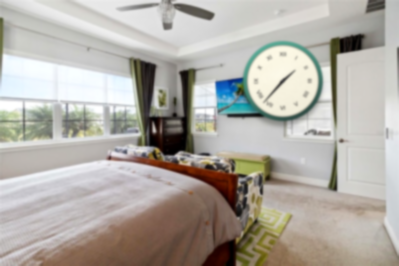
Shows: 1:37
